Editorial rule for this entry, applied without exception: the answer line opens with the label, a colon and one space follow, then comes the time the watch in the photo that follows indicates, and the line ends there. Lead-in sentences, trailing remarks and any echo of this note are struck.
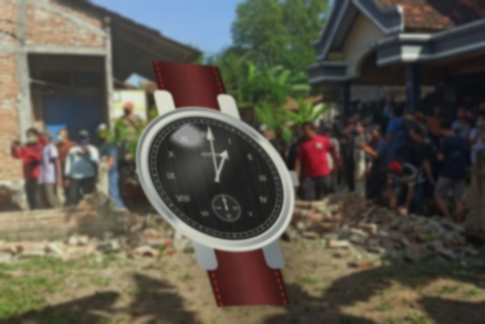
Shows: 1:01
